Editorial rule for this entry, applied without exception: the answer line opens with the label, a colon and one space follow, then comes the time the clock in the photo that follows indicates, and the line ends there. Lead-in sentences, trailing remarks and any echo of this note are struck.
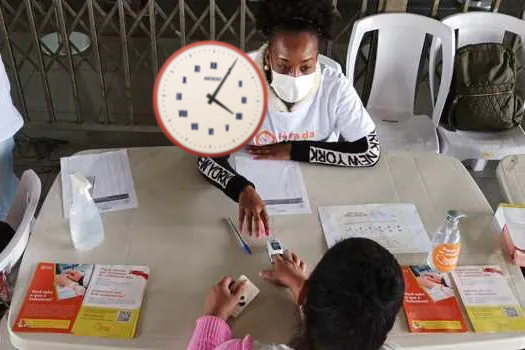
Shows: 4:05
